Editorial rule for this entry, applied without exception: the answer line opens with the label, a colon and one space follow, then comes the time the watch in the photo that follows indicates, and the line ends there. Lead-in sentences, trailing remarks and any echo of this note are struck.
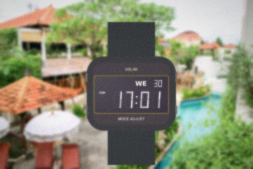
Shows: 17:01
